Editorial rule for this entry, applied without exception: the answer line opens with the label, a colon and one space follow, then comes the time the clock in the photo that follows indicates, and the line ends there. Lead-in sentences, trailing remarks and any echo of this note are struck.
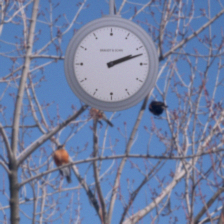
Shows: 2:12
